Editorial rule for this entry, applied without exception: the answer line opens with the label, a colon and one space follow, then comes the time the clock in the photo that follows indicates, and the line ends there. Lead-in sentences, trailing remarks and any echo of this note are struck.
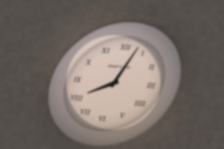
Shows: 8:03
